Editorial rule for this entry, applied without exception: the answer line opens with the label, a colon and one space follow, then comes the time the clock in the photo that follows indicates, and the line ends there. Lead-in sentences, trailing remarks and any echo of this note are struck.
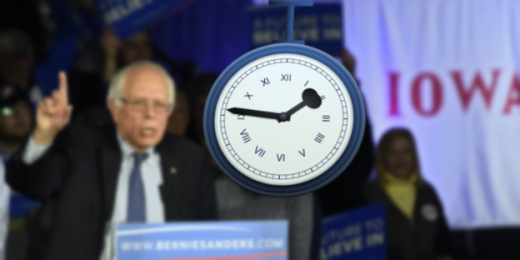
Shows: 1:46
